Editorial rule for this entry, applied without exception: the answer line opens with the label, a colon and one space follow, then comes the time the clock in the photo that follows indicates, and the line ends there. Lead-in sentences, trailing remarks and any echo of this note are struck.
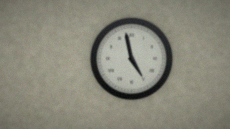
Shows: 4:58
